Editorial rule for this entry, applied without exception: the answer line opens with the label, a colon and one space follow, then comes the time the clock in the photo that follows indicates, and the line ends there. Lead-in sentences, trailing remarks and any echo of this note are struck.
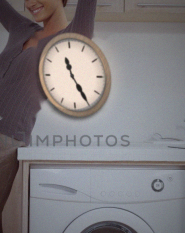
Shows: 11:25
